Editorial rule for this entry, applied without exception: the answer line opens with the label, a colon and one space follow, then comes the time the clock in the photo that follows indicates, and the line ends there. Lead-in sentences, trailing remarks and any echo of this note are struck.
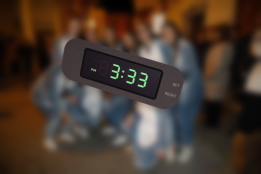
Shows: 3:33
